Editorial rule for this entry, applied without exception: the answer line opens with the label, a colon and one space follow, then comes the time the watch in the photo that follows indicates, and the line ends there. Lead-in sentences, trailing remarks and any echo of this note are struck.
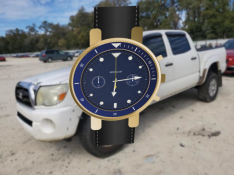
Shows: 6:14
